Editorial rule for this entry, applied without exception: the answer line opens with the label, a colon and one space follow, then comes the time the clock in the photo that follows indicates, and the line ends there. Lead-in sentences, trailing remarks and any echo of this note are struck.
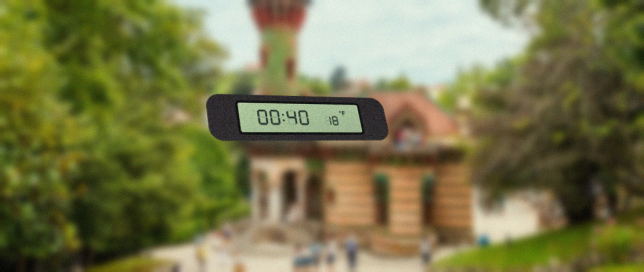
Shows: 0:40
